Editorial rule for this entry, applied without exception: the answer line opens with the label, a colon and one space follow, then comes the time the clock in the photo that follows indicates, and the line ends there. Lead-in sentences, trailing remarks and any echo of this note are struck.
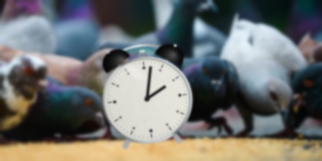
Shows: 2:02
